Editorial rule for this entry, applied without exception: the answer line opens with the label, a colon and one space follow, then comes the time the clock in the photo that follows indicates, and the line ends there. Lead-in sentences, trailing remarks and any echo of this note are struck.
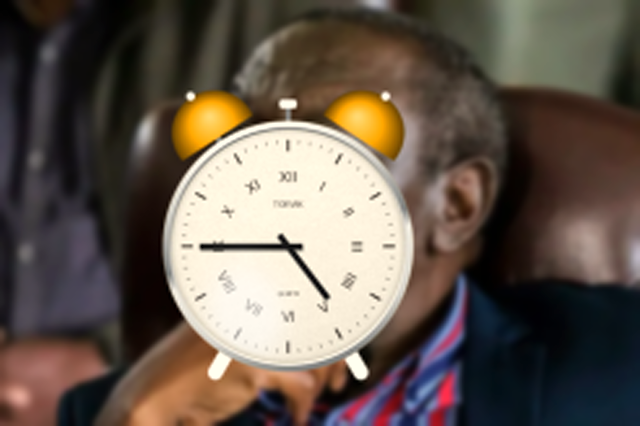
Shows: 4:45
